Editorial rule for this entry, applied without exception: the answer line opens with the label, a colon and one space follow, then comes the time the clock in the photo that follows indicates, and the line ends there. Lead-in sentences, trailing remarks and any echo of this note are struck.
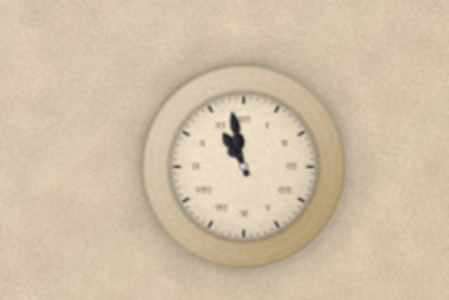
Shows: 10:58
